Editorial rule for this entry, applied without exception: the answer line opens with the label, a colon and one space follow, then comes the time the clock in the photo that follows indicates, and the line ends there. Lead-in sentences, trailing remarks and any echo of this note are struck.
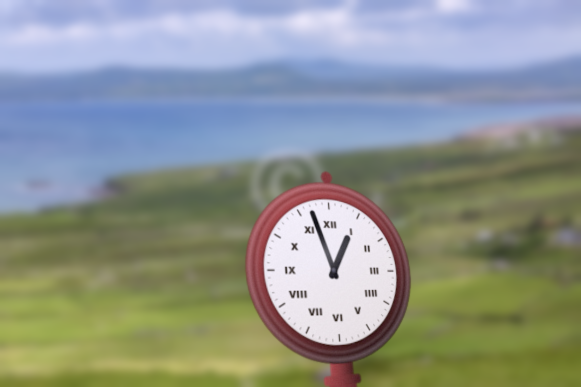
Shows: 12:57
